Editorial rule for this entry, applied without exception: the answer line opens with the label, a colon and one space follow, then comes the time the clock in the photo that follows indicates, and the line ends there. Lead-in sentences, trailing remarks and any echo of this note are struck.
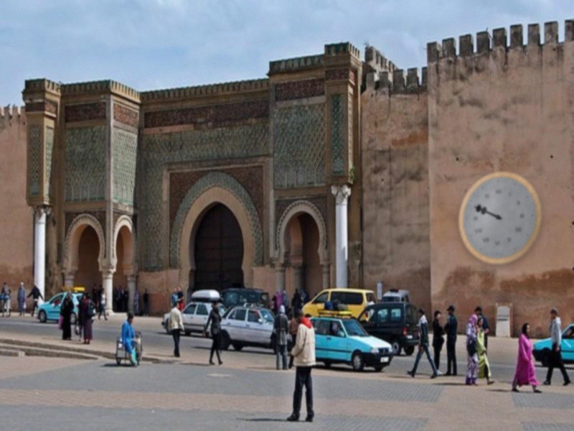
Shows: 9:49
